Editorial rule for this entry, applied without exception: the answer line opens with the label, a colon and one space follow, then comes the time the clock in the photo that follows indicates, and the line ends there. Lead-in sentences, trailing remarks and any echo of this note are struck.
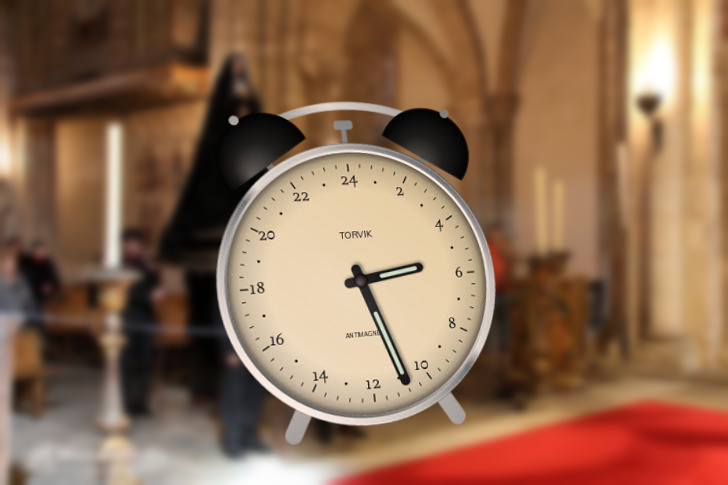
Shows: 5:27
